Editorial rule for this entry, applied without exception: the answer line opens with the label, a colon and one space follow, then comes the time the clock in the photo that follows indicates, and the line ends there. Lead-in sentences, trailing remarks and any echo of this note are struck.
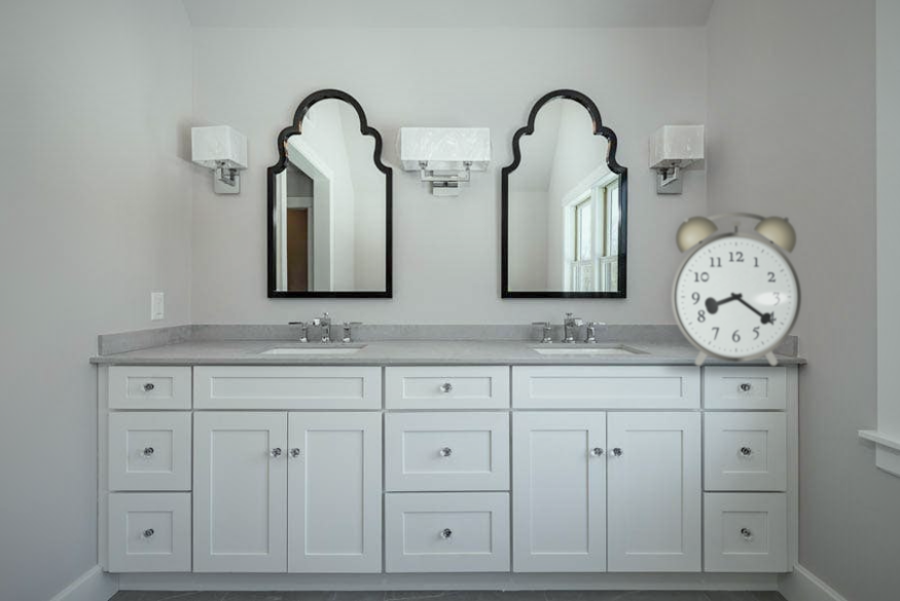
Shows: 8:21
